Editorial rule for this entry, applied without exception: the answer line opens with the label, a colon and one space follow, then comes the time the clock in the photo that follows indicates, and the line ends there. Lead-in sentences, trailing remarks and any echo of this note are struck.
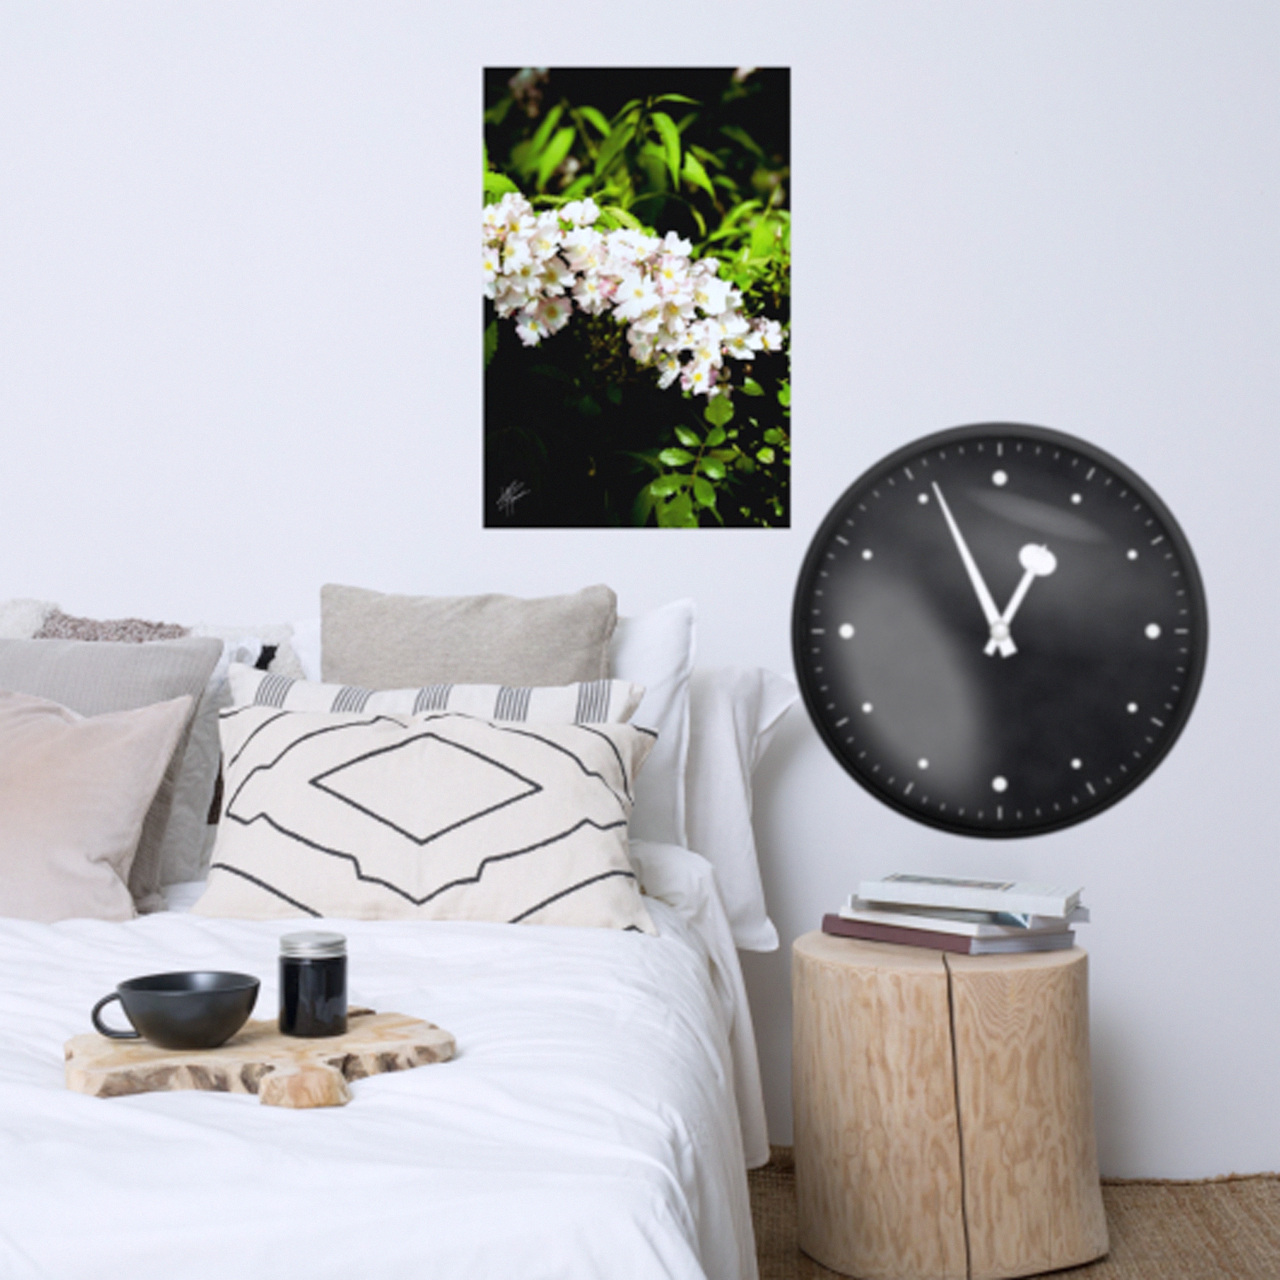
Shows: 12:56
